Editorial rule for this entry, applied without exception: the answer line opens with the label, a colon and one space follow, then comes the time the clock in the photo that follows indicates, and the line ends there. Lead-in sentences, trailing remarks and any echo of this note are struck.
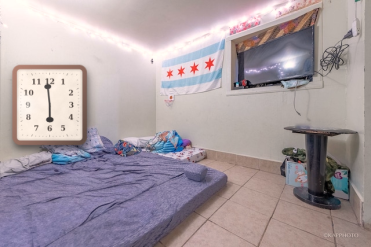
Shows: 5:59
